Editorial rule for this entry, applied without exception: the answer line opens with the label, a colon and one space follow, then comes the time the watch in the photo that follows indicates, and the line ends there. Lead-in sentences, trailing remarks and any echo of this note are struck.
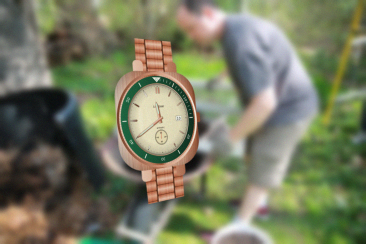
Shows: 11:40
